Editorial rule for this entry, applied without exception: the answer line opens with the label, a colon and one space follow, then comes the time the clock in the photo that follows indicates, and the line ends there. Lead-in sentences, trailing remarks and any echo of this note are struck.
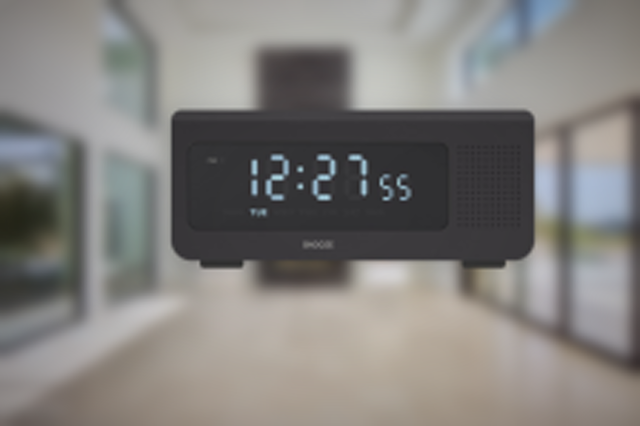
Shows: 12:27:55
